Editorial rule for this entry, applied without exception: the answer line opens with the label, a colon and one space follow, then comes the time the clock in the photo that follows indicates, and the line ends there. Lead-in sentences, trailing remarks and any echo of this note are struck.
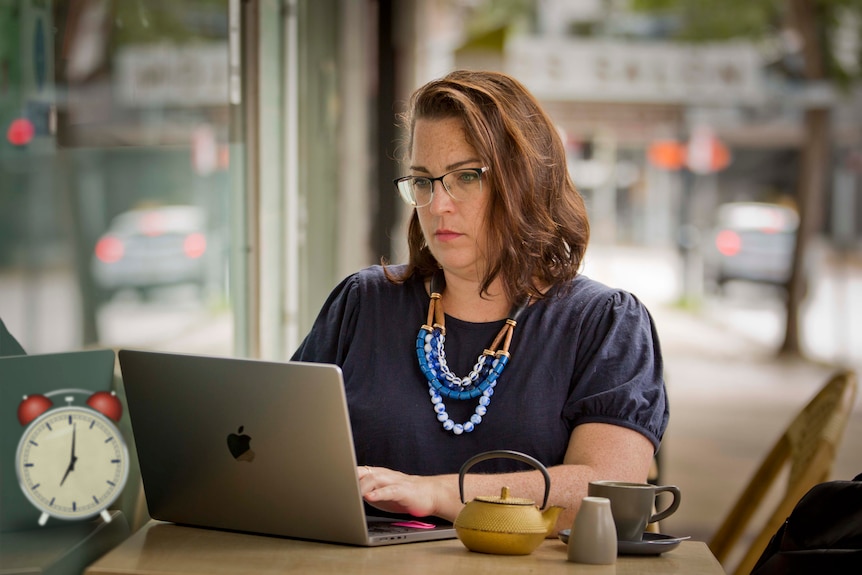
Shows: 7:01
